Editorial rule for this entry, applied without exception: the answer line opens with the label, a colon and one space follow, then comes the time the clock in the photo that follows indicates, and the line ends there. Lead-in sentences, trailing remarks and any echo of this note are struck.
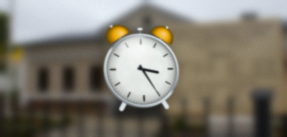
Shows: 3:25
